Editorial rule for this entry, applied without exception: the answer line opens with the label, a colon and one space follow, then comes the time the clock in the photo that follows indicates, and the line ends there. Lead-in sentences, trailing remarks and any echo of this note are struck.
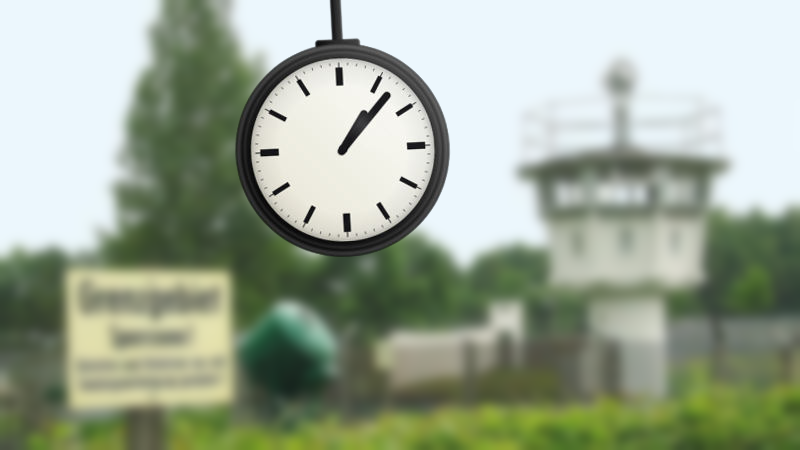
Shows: 1:07
